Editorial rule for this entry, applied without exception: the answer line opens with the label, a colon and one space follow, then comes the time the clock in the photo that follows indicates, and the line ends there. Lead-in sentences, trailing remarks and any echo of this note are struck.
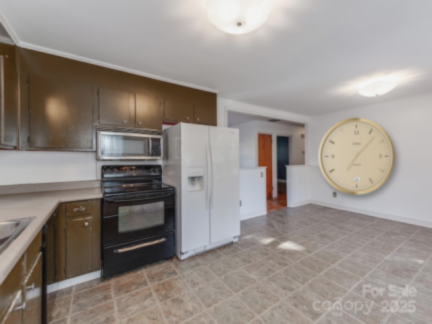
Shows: 7:07
